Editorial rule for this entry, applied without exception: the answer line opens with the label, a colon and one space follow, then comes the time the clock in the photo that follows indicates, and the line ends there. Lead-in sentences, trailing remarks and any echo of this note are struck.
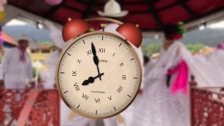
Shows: 7:57
